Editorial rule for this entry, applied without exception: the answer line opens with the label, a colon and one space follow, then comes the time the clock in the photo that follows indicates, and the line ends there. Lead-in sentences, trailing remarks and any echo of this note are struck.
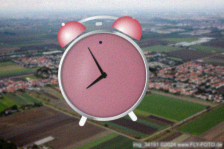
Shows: 7:56
